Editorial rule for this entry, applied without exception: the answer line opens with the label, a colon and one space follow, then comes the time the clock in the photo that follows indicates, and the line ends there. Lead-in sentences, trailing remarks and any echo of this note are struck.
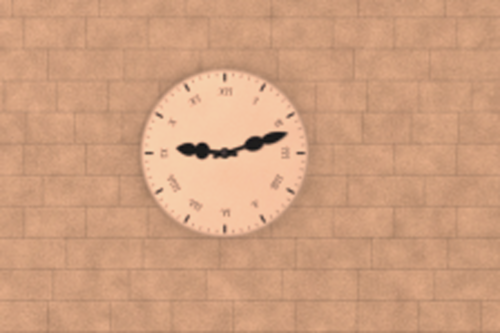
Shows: 9:12
